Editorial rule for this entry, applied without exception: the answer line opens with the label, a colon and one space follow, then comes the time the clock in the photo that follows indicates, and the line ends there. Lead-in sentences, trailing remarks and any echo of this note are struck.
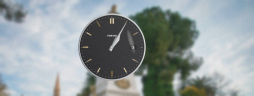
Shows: 1:05
